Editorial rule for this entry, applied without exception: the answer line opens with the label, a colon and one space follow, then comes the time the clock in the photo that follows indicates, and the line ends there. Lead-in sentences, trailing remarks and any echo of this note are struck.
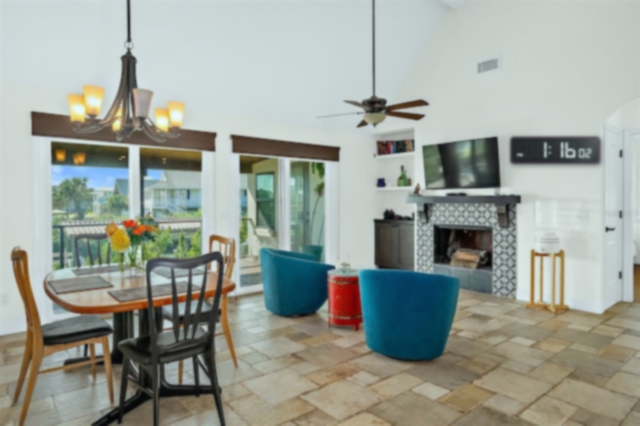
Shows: 1:16
